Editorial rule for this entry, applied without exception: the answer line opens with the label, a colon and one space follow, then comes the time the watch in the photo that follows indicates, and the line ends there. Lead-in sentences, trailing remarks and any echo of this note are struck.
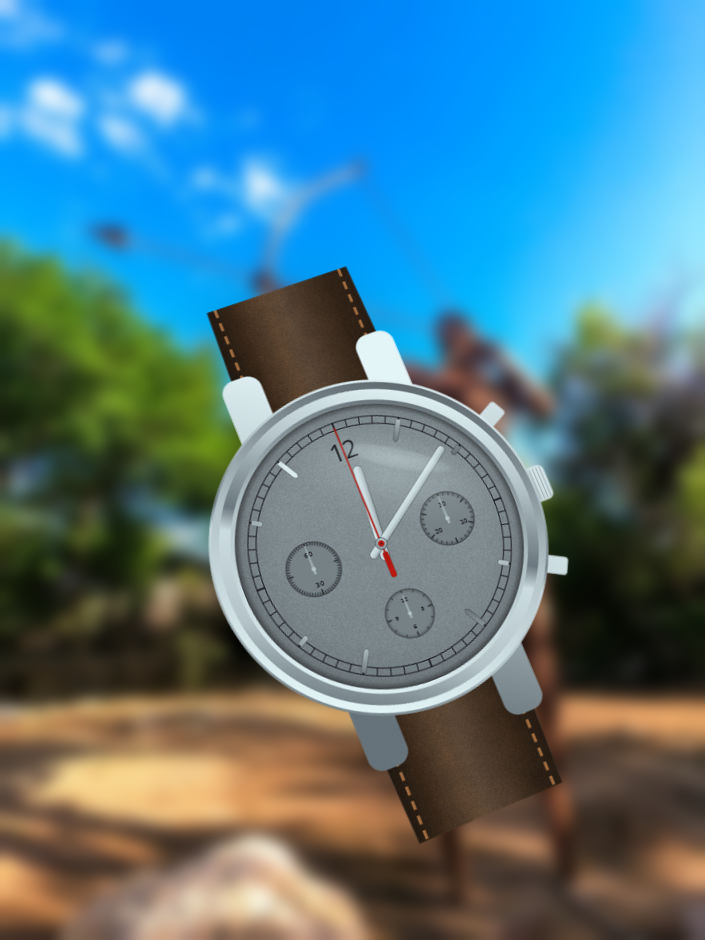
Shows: 12:09
